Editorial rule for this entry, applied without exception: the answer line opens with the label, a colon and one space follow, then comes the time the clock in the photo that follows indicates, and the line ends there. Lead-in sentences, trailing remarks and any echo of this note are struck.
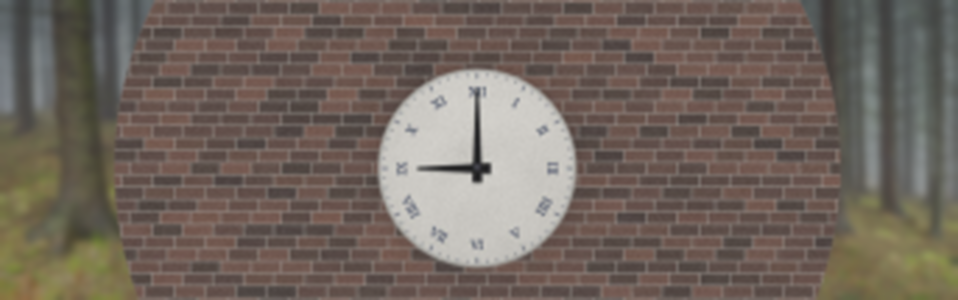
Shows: 9:00
